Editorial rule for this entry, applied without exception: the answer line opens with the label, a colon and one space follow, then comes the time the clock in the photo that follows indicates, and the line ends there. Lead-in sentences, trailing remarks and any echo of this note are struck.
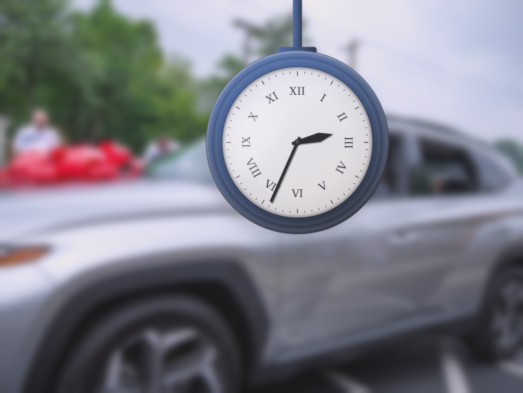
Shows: 2:34
